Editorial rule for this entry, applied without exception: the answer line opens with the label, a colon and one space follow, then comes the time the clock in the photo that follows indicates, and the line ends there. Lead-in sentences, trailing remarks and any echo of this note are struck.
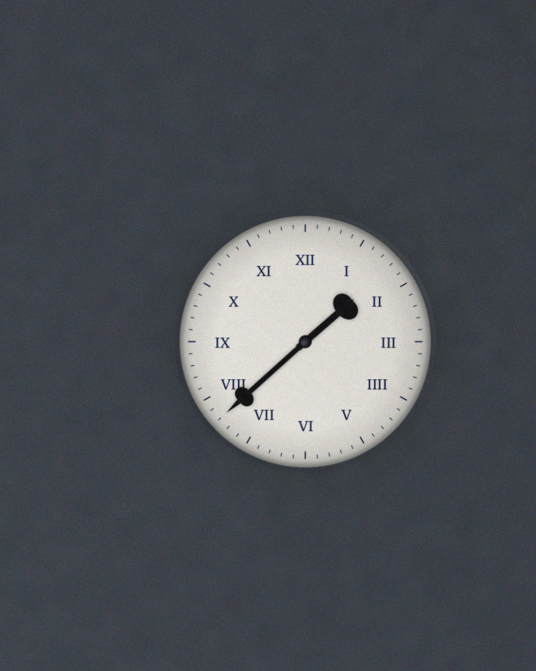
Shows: 1:38
